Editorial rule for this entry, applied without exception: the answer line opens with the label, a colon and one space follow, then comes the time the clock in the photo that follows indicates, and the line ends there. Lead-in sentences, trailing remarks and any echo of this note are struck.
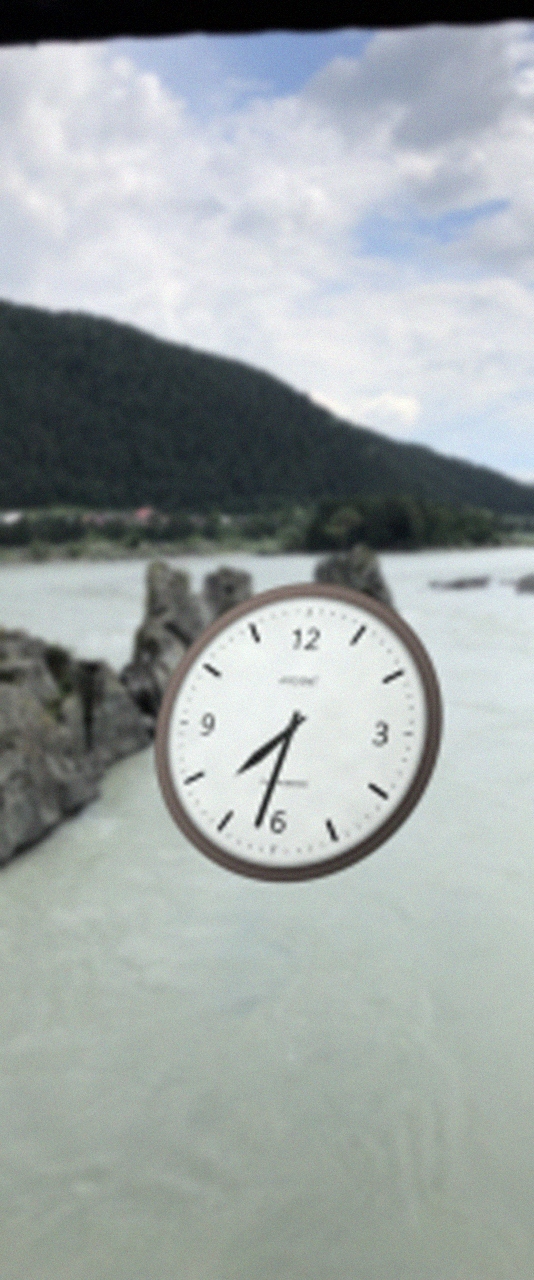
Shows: 7:32
